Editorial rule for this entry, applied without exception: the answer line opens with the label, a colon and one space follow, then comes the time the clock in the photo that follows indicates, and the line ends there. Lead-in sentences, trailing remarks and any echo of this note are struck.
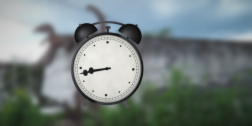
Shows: 8:43
